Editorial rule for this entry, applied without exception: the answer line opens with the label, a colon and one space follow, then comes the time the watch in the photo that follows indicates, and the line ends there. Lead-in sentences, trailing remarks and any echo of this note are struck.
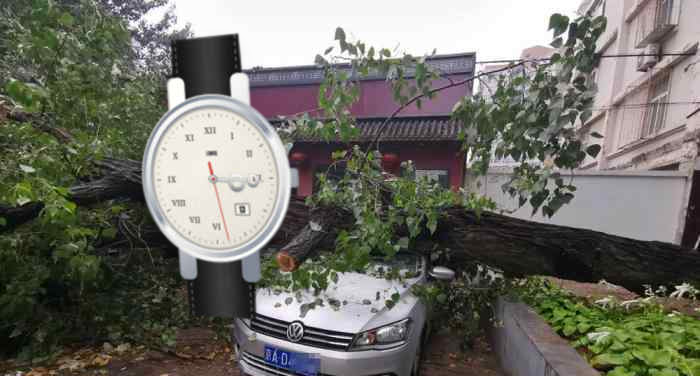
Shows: 3:15:28
